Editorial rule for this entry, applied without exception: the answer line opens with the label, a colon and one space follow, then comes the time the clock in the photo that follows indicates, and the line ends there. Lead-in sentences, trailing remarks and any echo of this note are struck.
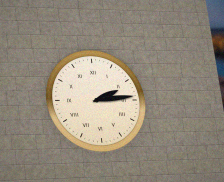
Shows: 2:14
